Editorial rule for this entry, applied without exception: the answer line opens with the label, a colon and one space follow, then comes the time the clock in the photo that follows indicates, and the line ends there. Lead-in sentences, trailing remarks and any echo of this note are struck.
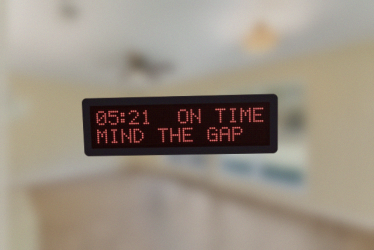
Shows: 5:21
